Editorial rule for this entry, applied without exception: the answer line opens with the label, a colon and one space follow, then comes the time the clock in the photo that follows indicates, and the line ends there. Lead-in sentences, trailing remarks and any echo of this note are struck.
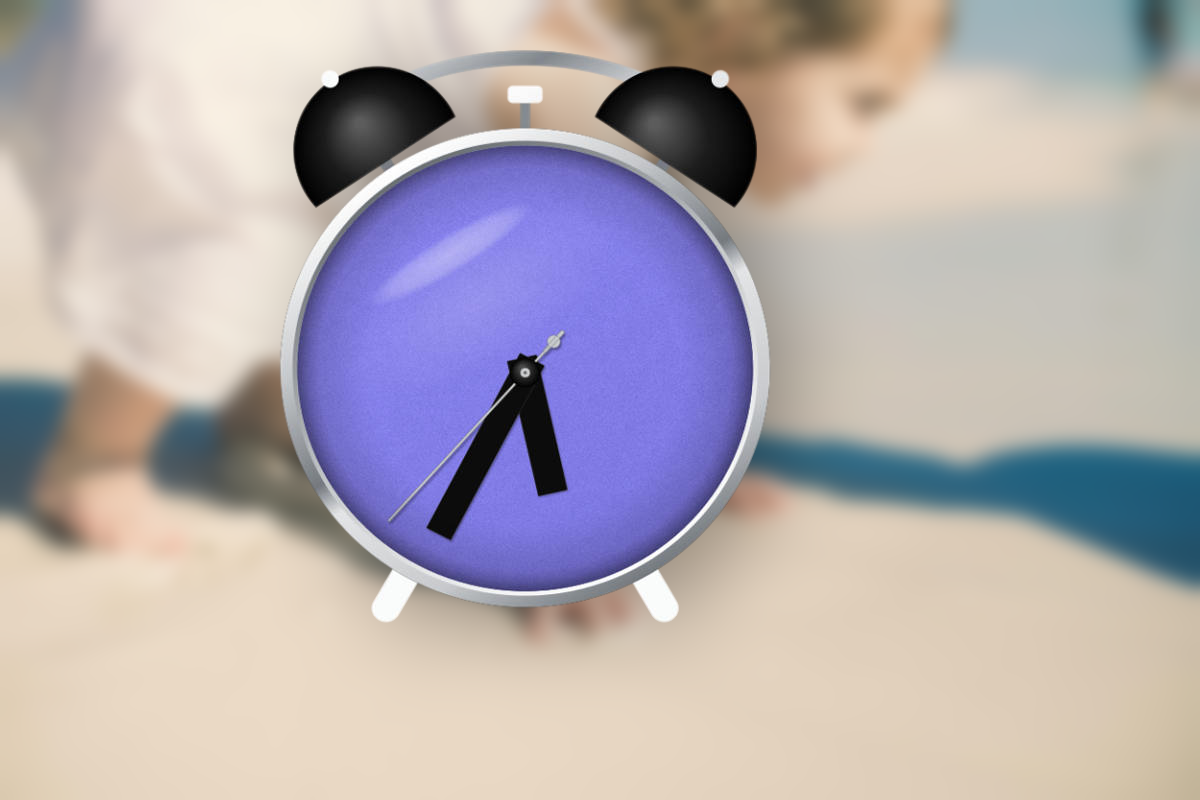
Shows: 5:34:37
